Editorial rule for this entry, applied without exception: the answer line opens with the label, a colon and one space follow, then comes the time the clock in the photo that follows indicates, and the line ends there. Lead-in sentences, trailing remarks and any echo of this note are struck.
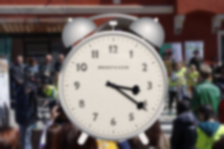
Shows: 3:21
